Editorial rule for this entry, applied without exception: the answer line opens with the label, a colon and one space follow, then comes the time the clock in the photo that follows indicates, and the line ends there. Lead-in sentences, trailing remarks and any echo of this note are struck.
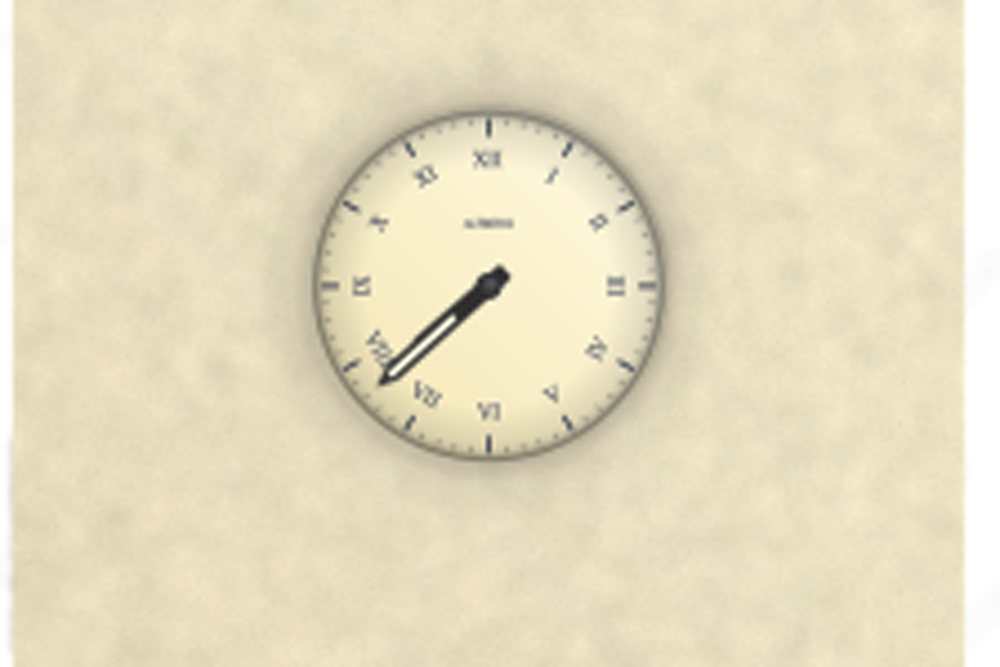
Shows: 7:38
